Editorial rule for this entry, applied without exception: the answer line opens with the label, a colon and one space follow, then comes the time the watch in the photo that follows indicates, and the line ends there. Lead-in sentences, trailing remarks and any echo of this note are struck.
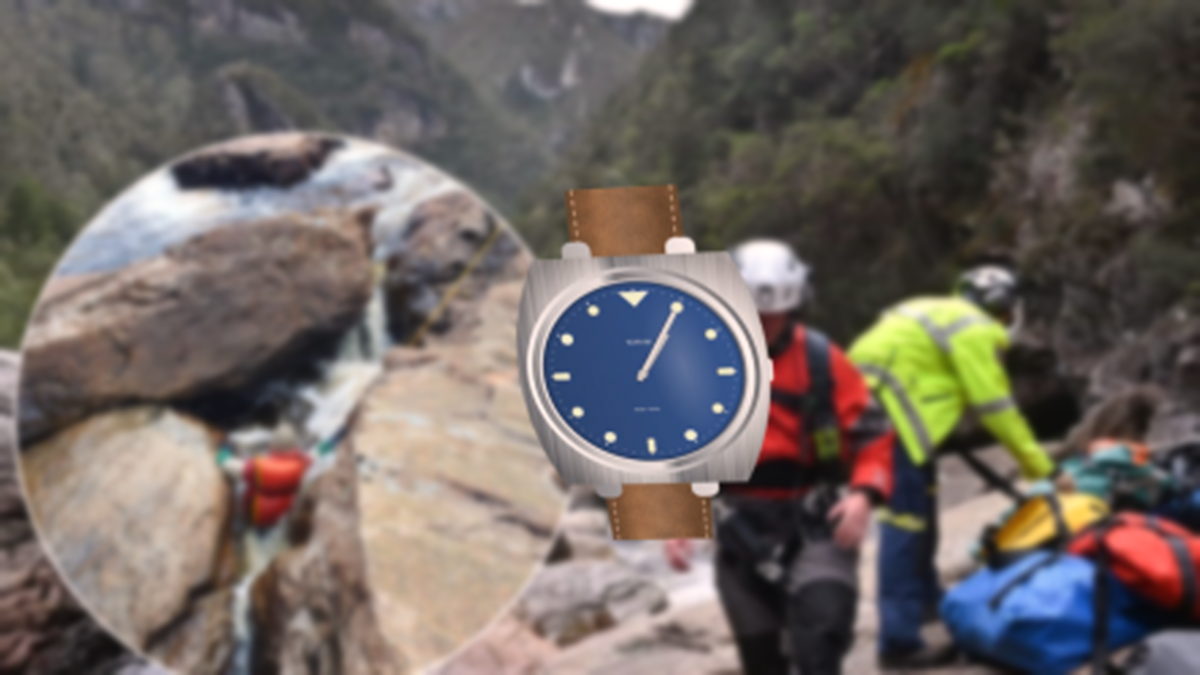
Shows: 1:05
